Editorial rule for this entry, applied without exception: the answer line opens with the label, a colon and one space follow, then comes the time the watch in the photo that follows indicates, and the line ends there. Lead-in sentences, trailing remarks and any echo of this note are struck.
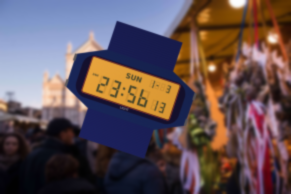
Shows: 23:56:13
